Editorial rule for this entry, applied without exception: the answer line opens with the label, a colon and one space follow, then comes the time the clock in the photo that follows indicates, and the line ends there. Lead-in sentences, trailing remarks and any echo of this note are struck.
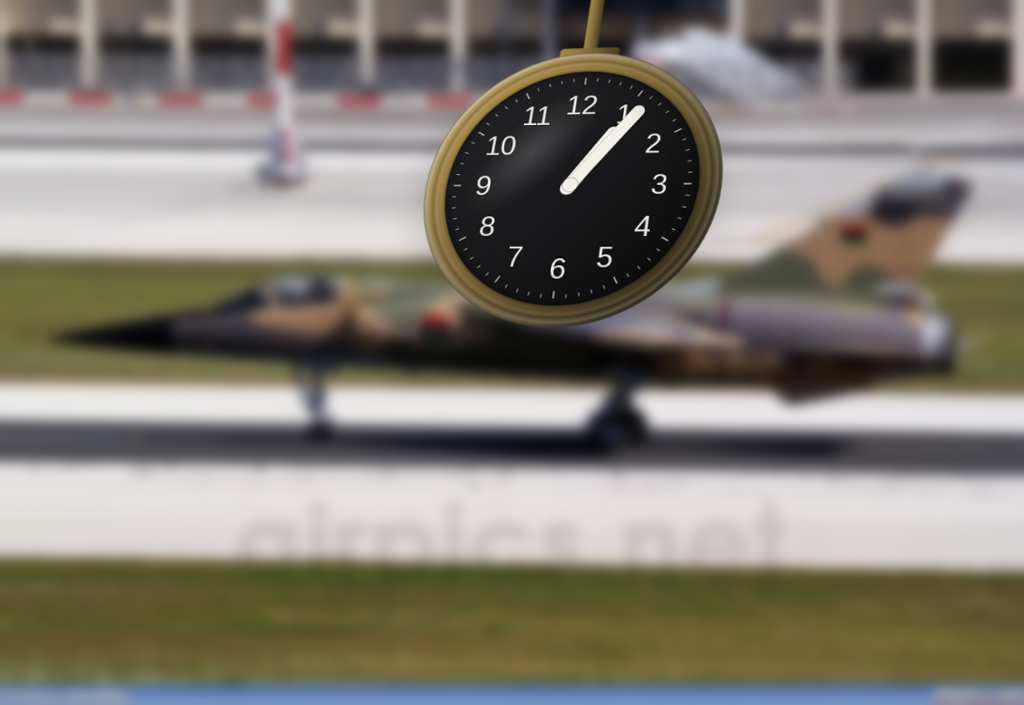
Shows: 1:06
